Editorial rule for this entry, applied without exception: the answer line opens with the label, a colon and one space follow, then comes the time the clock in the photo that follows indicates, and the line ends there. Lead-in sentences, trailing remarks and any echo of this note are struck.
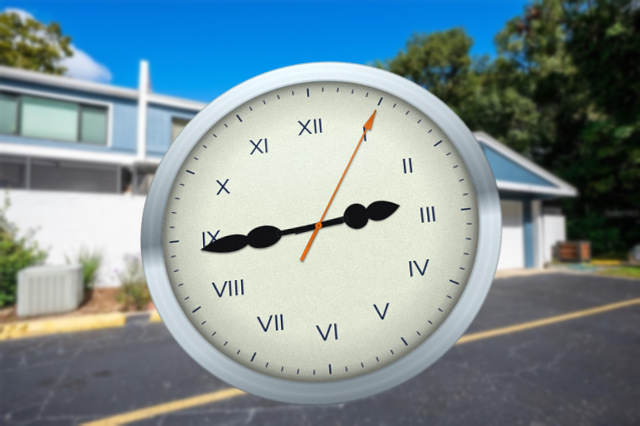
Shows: 2:44:05
